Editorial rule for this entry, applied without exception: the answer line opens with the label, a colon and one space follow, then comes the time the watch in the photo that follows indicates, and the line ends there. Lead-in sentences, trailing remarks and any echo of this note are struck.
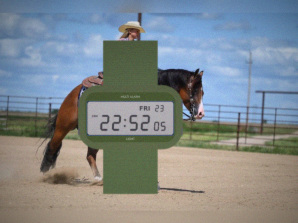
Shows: 22:52:05
